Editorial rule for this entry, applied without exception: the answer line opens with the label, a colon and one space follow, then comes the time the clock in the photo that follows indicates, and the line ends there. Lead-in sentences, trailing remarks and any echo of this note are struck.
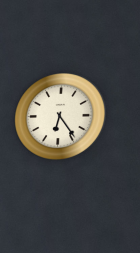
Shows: 6:24
